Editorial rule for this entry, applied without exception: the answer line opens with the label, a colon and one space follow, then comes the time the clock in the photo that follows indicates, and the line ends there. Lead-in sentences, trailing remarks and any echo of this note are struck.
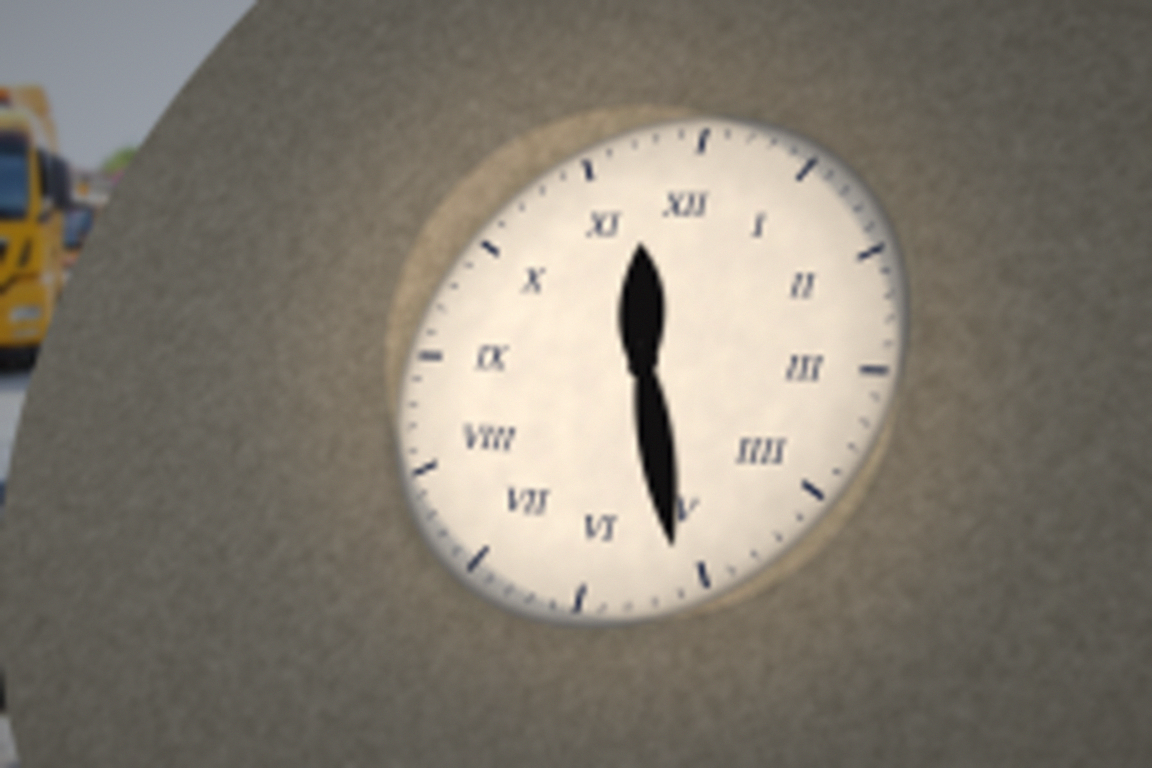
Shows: 11:26
